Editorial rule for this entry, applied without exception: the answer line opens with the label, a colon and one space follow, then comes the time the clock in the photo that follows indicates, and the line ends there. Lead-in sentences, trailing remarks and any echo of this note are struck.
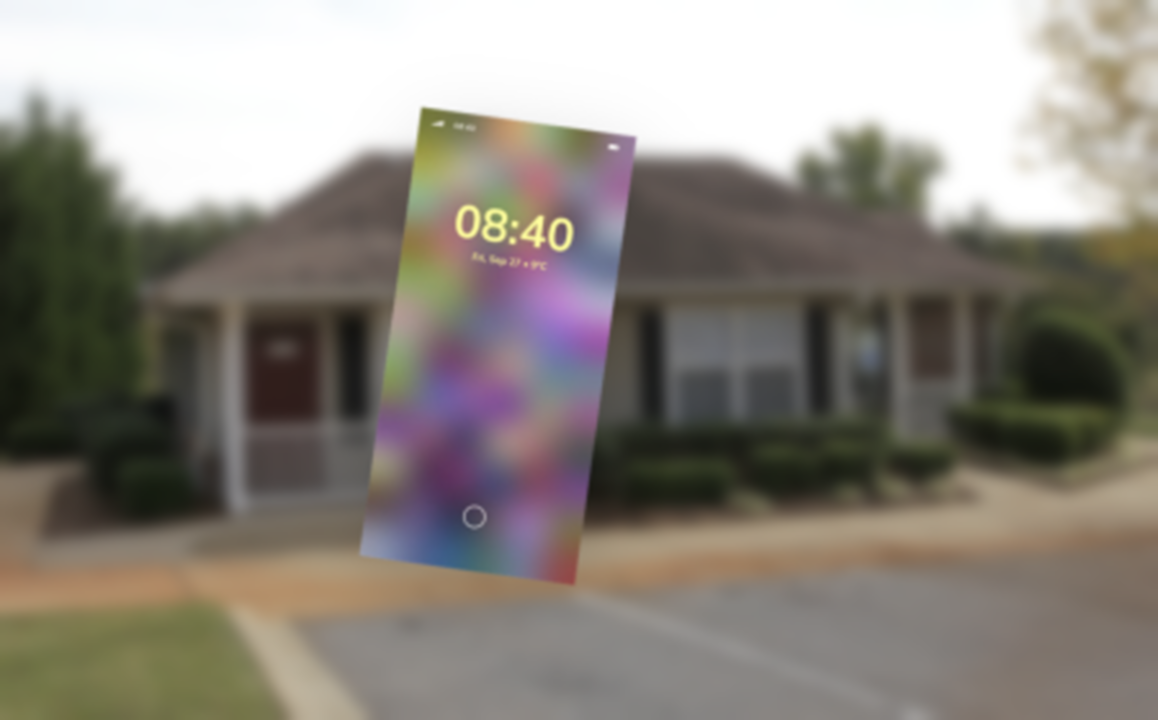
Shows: 8:40
